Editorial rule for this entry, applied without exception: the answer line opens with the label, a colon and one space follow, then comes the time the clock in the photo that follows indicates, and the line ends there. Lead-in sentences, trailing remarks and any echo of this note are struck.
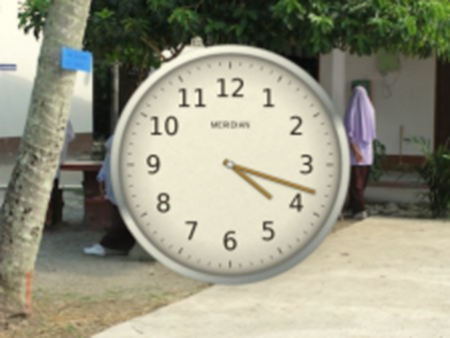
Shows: 4:18
